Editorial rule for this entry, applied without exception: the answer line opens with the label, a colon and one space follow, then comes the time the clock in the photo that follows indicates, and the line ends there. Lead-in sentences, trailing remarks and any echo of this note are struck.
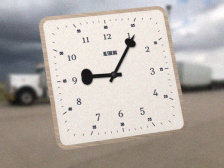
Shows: 9:06
